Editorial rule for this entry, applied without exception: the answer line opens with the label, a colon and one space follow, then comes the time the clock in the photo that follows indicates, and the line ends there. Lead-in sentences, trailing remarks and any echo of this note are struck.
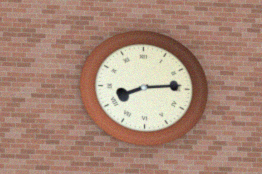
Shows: 8:14
